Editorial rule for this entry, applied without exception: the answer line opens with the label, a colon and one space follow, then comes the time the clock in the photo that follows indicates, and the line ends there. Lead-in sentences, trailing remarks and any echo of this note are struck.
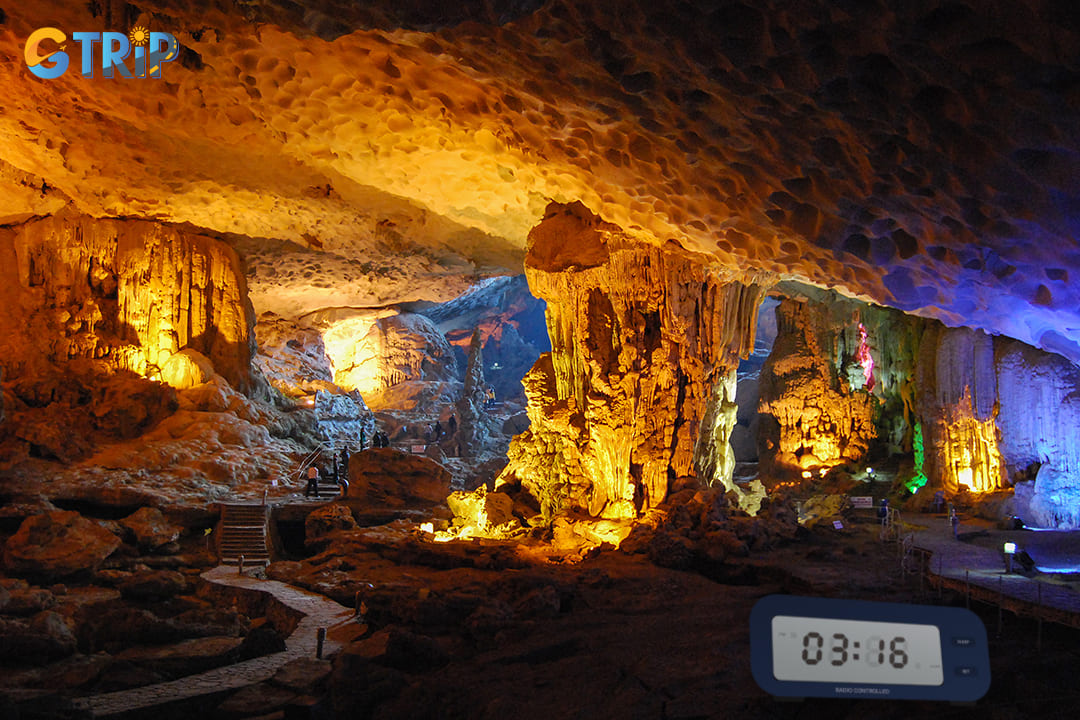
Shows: 3:16
